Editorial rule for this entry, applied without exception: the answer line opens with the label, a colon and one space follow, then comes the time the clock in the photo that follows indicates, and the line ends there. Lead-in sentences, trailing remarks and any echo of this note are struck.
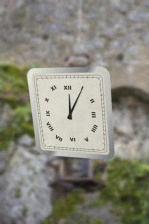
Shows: 12:05
